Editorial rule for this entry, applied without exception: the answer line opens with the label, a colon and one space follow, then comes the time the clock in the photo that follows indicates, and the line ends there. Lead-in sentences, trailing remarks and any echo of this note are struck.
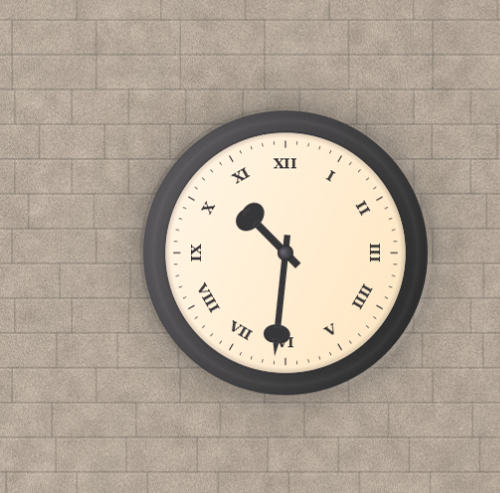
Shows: 10:31
